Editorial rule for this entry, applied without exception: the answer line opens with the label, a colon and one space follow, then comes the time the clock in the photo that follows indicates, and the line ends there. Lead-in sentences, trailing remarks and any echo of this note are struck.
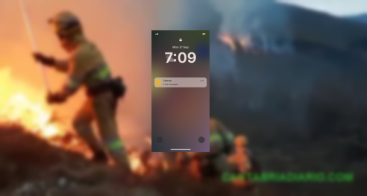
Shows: 7:09
